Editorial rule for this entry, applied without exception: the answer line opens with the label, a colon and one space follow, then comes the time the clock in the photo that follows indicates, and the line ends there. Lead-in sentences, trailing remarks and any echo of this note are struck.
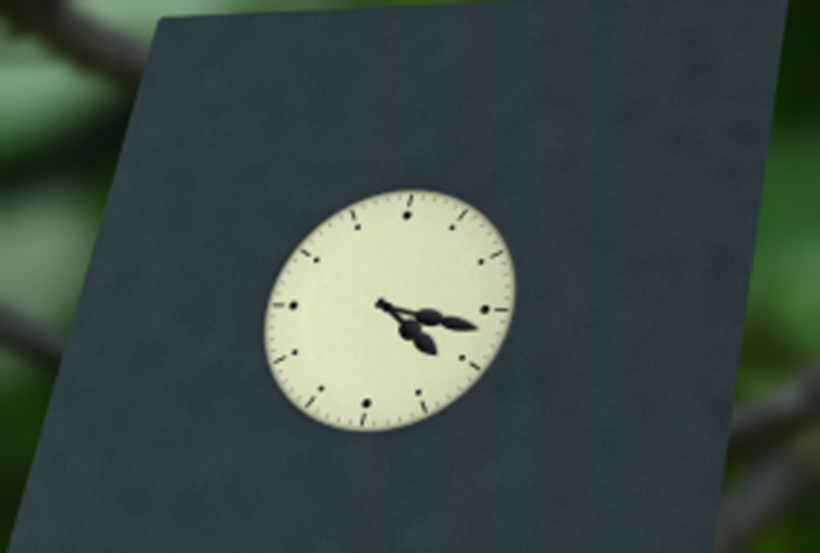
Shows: 4:17
